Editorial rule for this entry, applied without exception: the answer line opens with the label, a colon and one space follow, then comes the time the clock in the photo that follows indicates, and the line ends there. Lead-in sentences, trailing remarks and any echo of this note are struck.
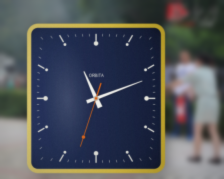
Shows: 11:11:33
